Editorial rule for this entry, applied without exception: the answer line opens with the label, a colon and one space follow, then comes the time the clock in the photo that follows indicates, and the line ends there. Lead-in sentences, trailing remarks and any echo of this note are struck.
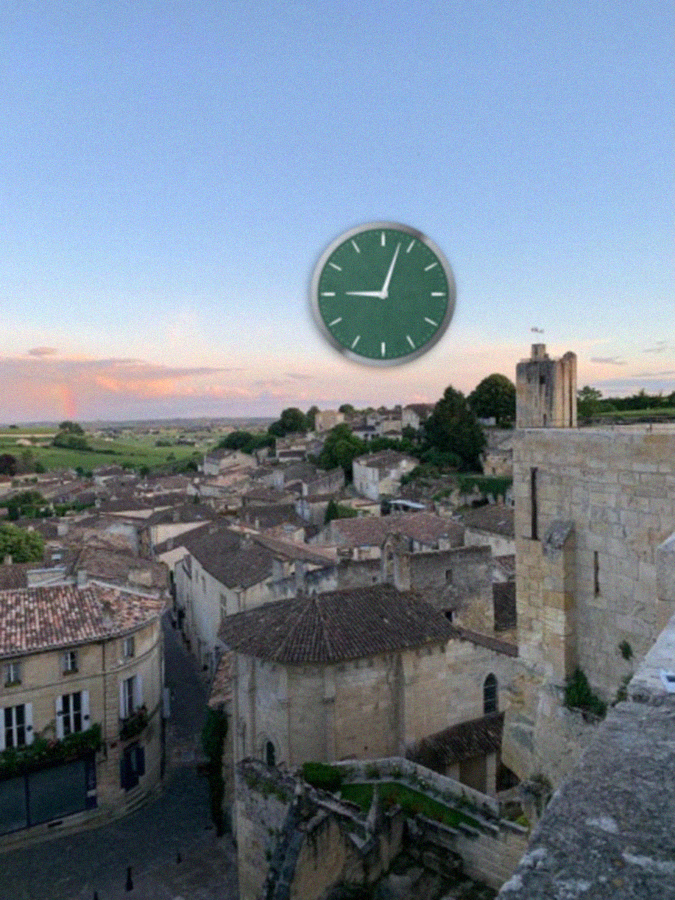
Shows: 9:03
